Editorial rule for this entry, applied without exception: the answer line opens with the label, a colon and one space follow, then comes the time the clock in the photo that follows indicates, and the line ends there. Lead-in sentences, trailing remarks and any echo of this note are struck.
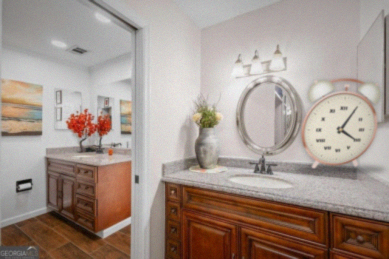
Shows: 4:05
